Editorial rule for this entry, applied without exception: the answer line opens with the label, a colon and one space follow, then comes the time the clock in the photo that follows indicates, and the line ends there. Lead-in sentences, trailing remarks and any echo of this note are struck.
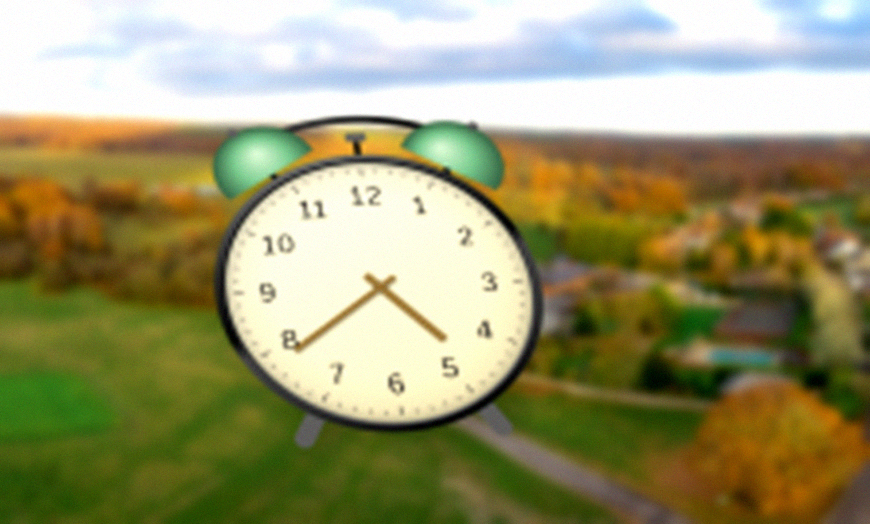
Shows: 4:39
